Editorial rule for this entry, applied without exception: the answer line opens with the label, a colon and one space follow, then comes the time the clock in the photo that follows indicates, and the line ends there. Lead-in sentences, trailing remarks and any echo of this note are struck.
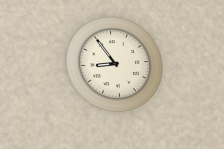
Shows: 8:55
